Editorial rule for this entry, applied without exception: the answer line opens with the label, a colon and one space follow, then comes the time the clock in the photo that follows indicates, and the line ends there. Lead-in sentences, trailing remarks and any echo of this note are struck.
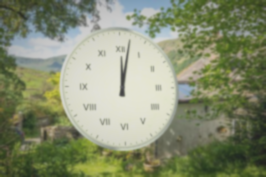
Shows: 12:02
